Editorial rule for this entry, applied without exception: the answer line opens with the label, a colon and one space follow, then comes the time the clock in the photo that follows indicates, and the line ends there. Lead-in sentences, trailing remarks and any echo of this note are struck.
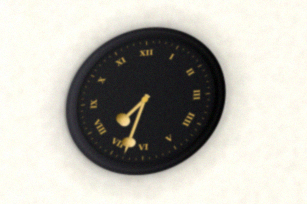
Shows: 7:33
